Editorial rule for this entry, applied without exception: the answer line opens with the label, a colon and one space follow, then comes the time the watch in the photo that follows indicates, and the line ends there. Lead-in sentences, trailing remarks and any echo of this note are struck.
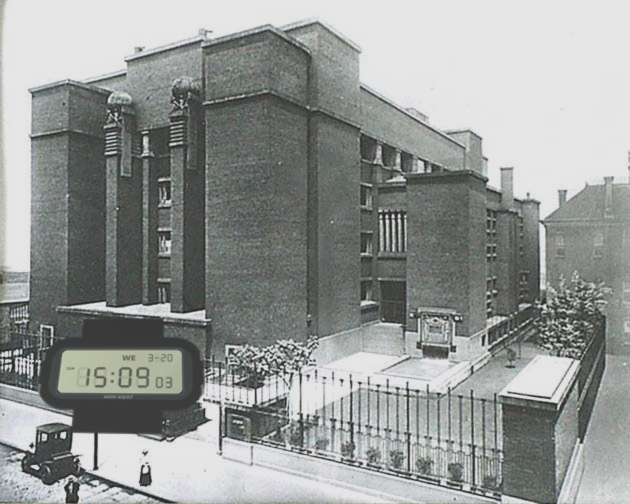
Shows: 15:09:03
